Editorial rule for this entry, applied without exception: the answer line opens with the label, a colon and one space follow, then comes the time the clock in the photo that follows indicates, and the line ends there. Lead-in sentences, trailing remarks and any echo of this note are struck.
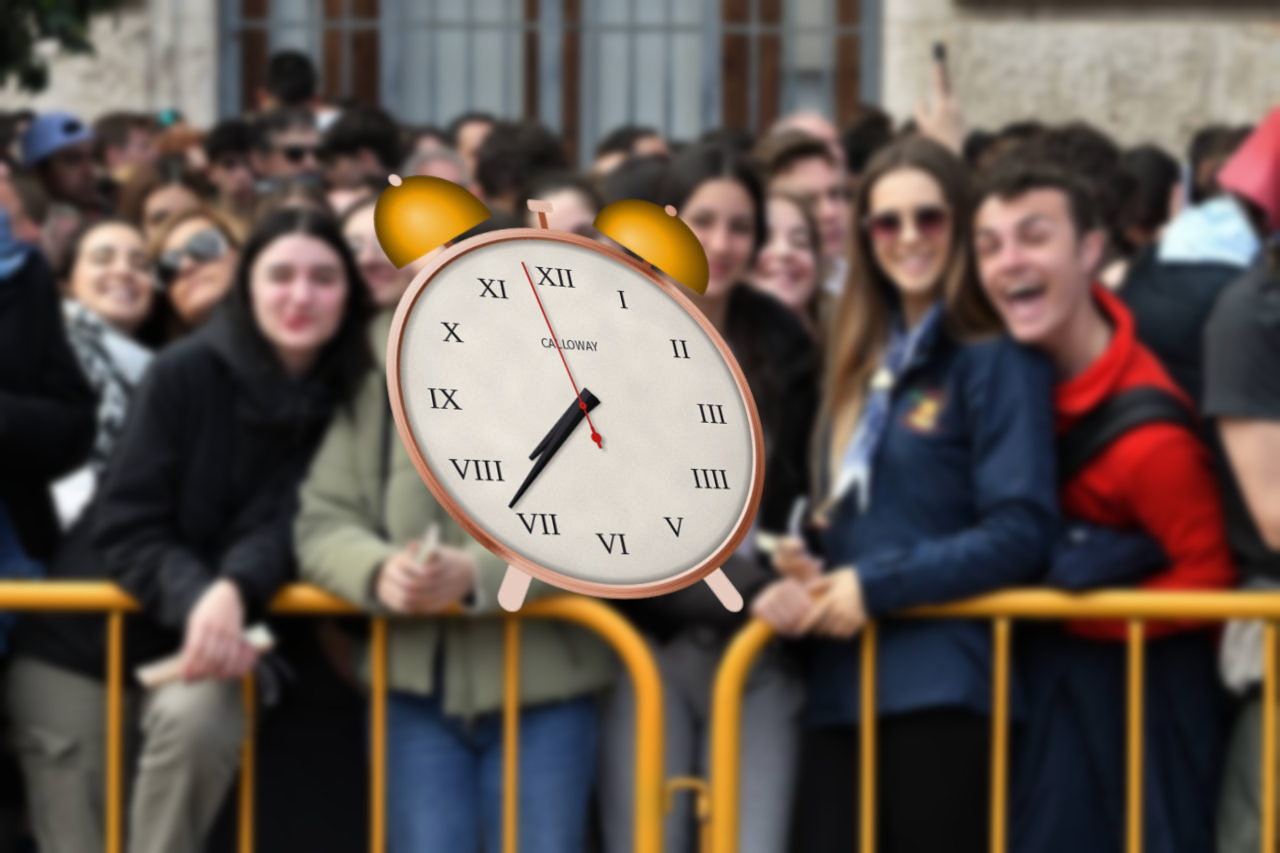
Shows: 7:36:58
